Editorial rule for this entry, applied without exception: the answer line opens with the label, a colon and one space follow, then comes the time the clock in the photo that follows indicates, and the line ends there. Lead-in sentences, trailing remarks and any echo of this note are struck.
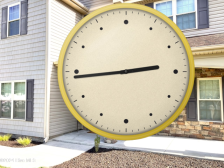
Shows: 2:44
